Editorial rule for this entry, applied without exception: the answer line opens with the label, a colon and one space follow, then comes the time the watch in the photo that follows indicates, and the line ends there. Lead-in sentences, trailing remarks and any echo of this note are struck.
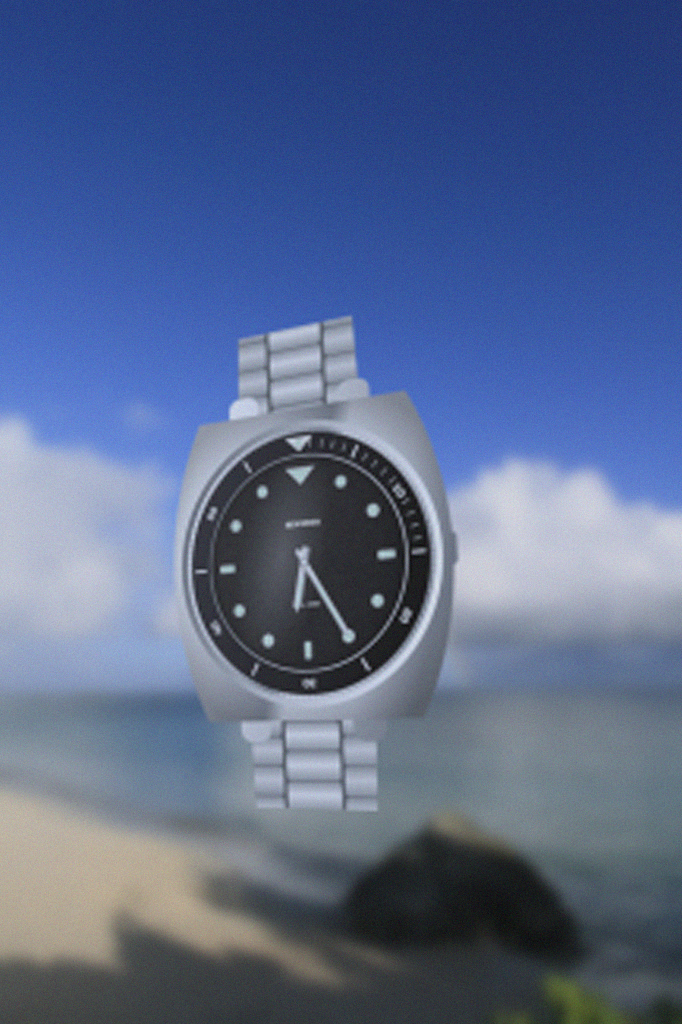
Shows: 6:25
